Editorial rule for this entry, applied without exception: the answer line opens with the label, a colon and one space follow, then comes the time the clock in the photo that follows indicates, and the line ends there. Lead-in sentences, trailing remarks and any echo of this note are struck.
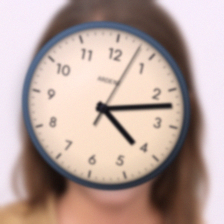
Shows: 4:12:03
